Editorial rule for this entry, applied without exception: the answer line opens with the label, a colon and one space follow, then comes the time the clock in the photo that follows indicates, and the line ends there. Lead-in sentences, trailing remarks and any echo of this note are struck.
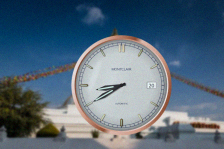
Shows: 8:40
